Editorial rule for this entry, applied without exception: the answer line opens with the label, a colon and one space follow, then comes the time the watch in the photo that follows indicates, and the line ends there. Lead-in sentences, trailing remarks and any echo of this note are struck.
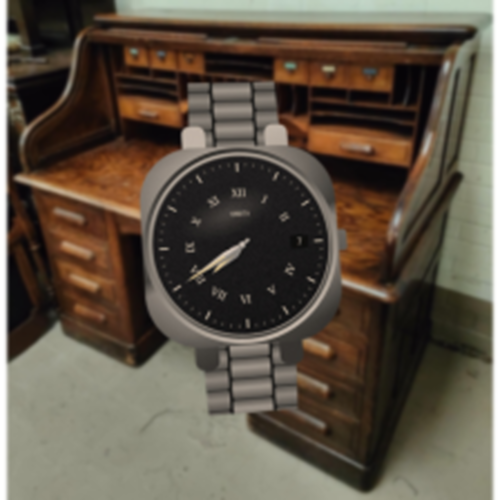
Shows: 7:40
